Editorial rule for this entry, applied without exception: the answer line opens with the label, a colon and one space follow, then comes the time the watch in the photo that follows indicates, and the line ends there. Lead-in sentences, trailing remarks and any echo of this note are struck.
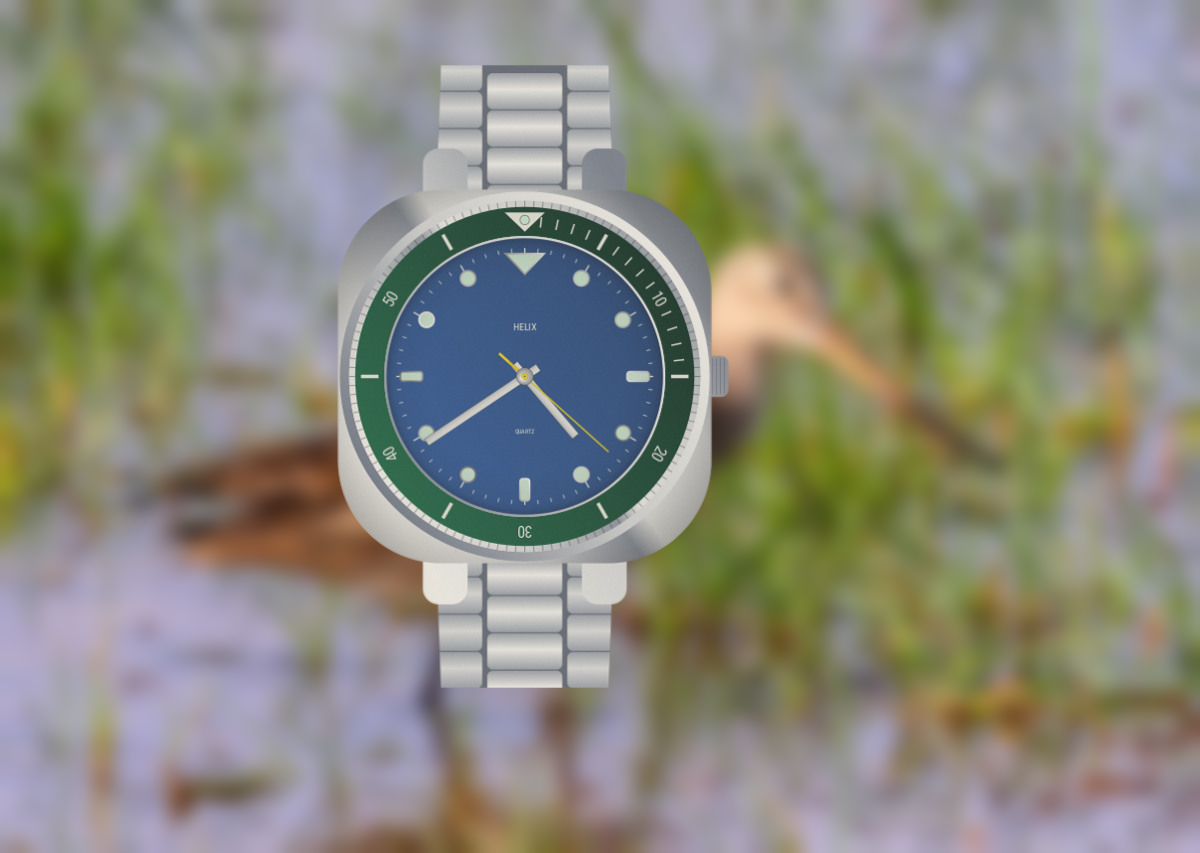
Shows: 4:39:22
